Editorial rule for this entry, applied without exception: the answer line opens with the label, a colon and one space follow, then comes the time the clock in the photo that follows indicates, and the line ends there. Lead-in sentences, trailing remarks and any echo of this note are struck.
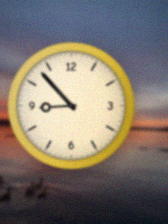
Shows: 8:53
